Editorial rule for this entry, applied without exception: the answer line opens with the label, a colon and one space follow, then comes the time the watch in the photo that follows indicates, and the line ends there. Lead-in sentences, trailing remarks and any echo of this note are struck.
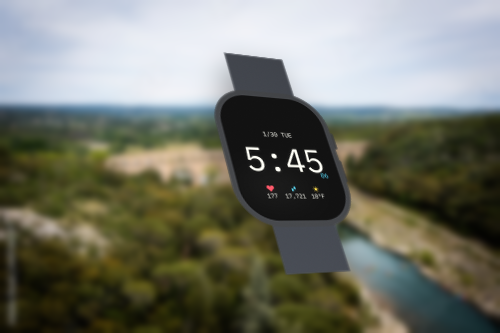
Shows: 5:45
